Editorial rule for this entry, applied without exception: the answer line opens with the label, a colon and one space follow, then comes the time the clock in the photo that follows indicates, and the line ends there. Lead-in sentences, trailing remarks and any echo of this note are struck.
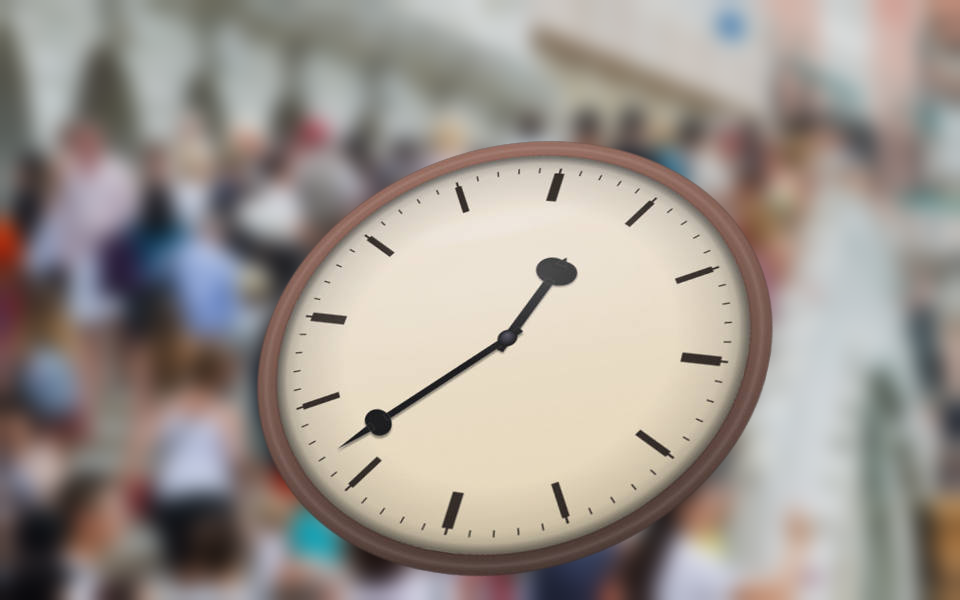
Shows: 12:37
